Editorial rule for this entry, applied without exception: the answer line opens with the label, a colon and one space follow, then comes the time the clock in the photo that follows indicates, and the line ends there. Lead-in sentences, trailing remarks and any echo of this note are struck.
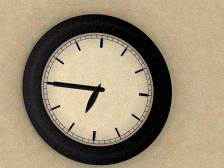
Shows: 6:45
